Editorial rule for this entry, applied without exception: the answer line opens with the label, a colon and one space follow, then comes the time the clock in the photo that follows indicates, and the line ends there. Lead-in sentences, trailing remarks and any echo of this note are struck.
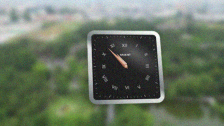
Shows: 10:53
